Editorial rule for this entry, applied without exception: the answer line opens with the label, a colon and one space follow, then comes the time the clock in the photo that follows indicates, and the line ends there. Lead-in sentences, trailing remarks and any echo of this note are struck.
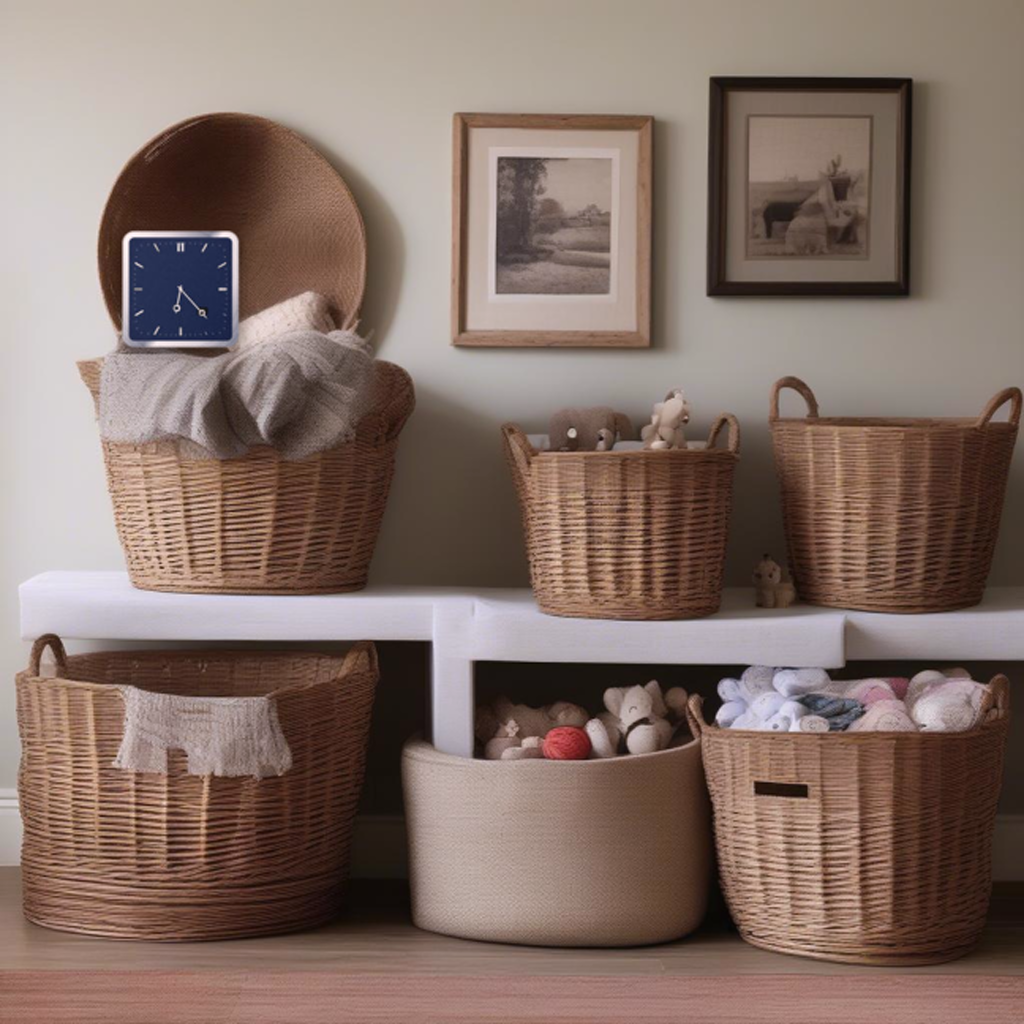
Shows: 6:23
